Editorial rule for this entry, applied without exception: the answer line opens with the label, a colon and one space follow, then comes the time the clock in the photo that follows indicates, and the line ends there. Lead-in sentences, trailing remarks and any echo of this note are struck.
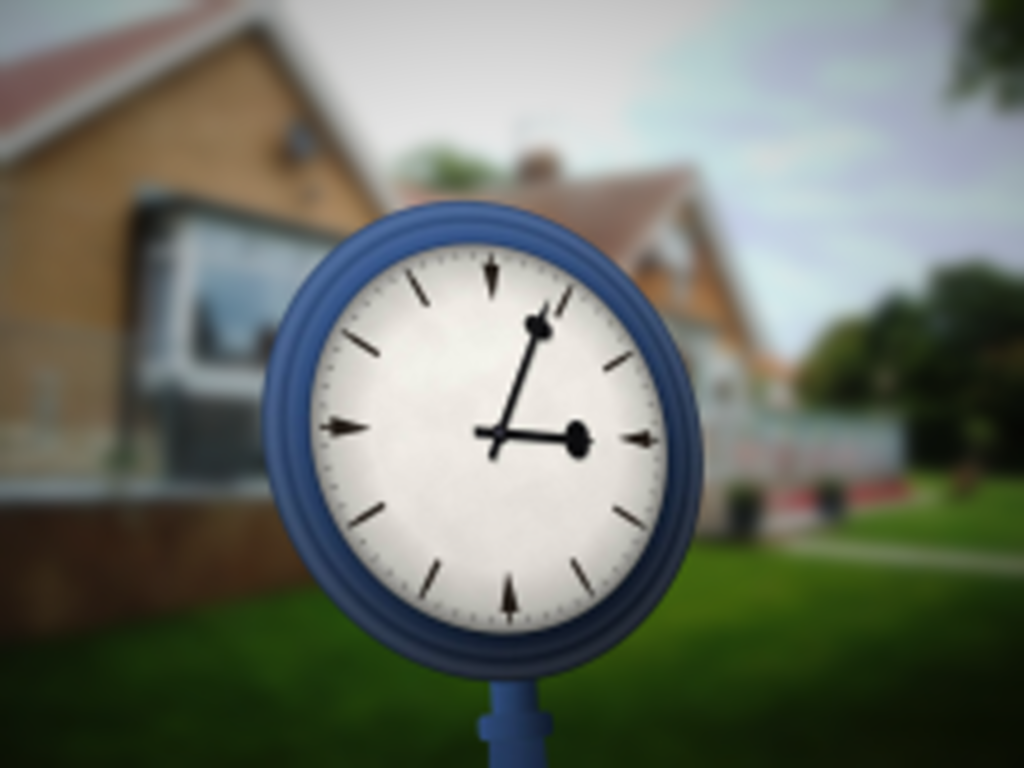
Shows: 3:04
